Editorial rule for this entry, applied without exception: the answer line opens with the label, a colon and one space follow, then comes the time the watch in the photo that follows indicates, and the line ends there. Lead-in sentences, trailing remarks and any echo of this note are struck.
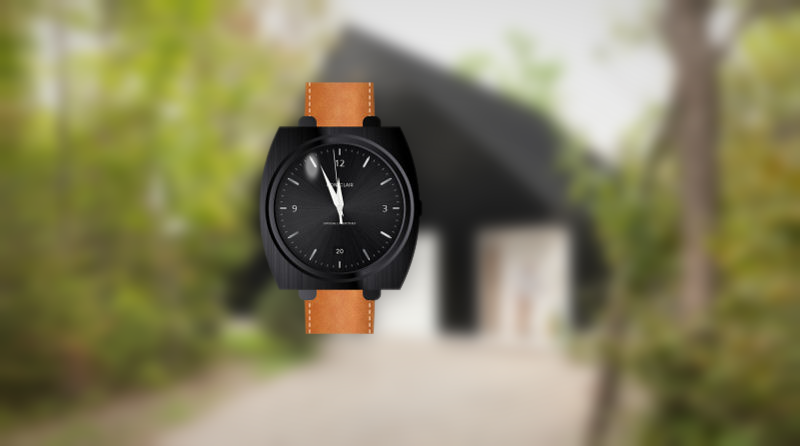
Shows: 11:55:59
